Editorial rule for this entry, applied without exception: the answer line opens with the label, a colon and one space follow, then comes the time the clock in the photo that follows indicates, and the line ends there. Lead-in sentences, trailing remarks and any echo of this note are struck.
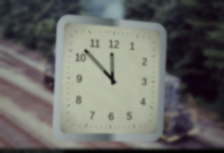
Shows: 11:52
